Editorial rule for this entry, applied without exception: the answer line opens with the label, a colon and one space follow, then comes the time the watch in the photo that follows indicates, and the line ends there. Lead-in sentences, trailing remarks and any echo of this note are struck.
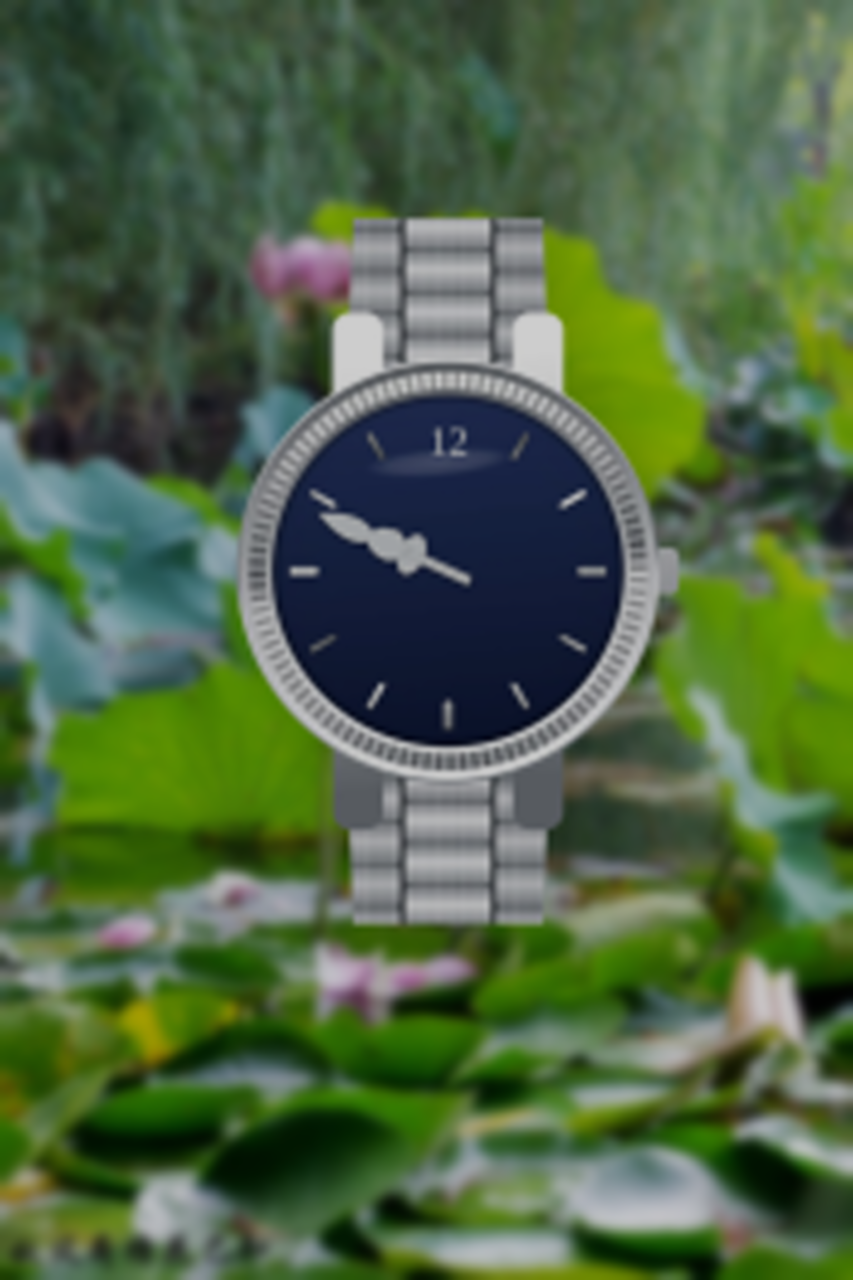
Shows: 9:49
